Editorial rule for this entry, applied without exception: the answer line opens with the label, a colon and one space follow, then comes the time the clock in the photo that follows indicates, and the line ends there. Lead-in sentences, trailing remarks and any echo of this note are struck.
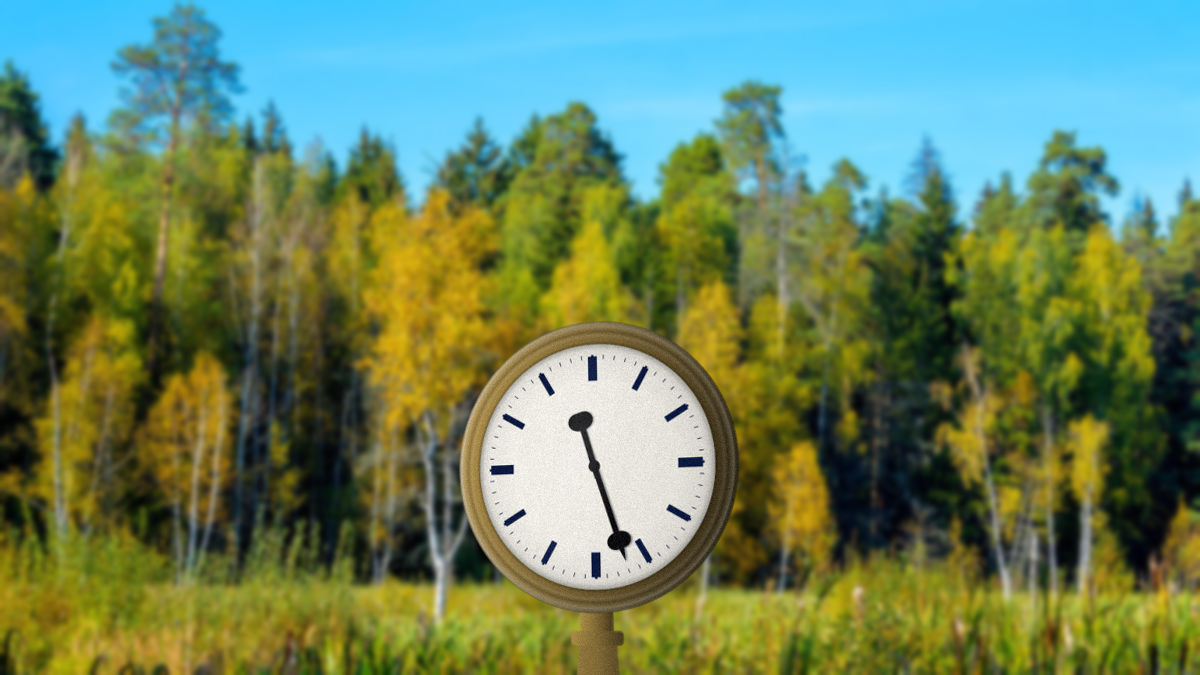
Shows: 11:27
